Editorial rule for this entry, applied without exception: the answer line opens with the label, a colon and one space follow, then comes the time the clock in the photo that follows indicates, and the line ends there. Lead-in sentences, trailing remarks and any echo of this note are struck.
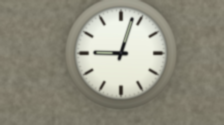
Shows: 9:03
